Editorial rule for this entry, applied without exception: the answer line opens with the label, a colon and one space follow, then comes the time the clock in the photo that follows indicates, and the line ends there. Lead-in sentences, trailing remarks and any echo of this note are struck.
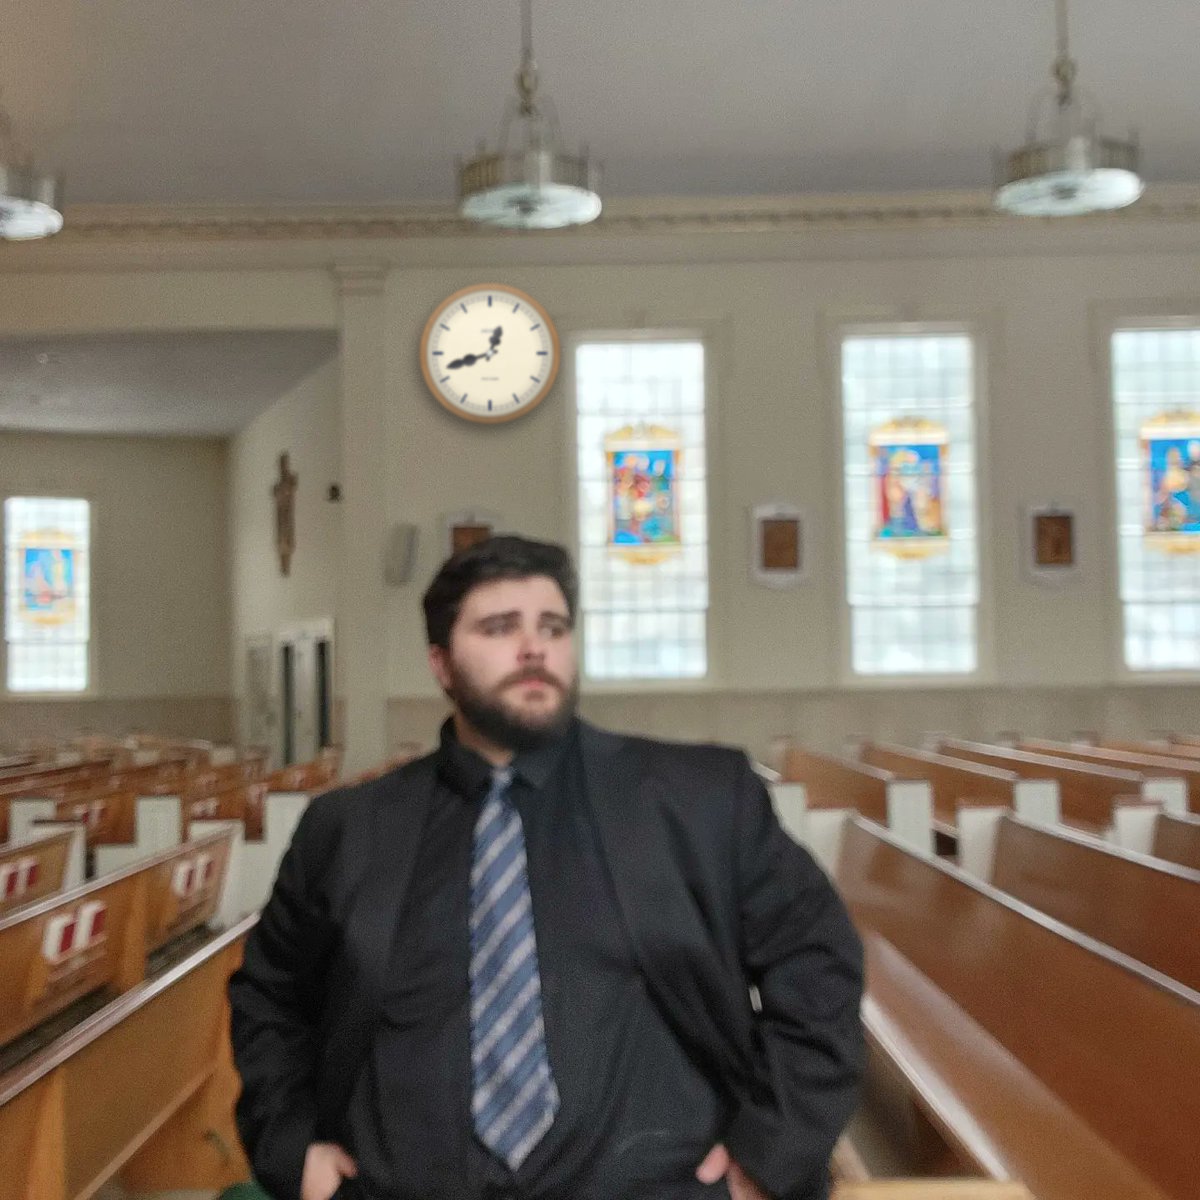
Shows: 12:42
